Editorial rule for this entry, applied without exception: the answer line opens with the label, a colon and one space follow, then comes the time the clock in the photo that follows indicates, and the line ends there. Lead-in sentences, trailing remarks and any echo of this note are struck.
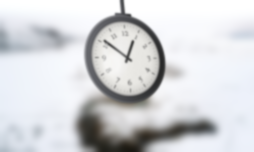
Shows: 12:51
